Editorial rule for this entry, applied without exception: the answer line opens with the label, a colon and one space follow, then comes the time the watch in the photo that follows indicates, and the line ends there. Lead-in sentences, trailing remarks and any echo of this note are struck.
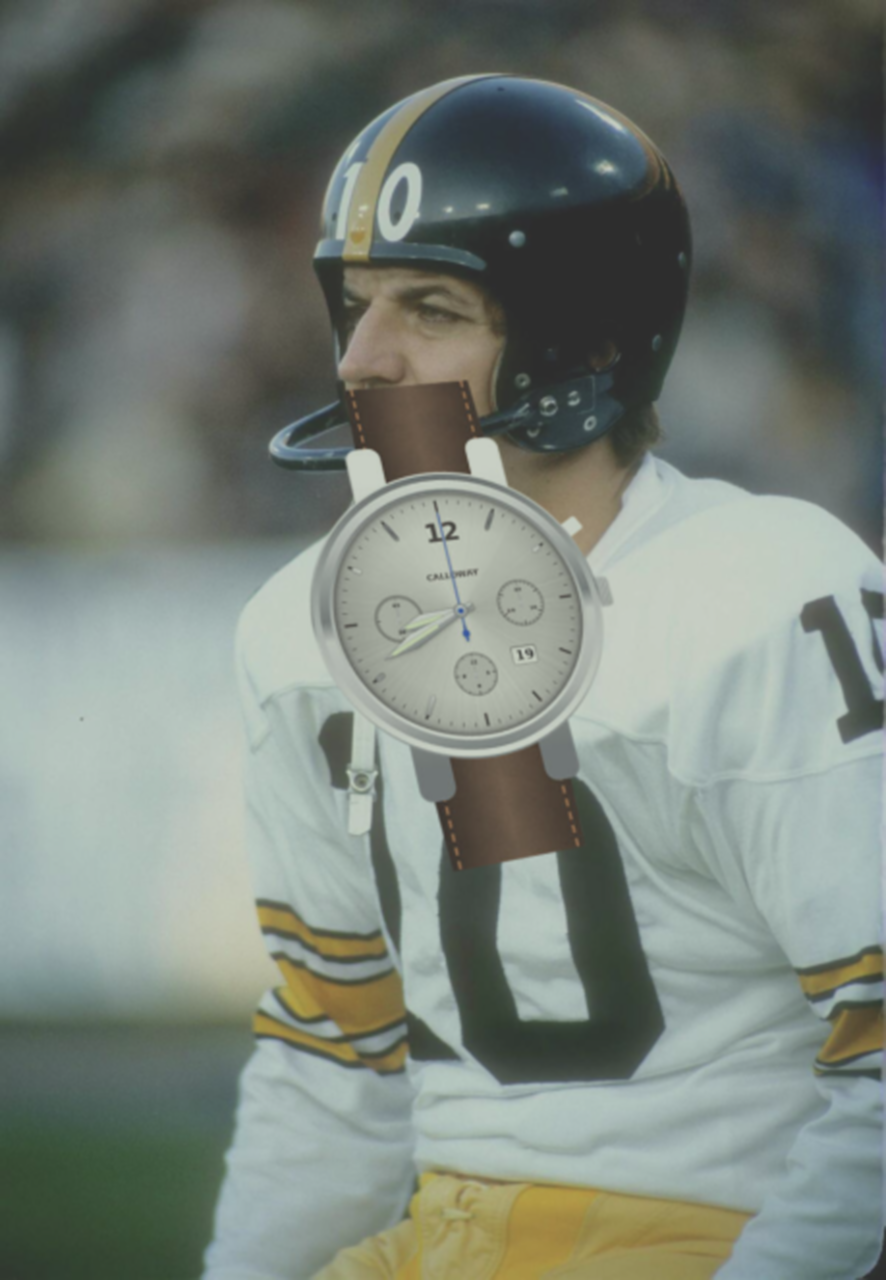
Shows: 8:41
